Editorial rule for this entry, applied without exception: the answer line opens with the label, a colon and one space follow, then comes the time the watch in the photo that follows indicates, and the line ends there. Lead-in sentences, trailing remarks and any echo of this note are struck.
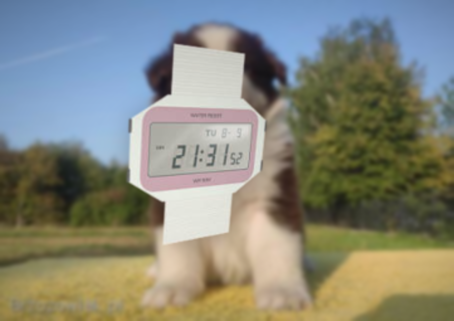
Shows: 21:31:52
